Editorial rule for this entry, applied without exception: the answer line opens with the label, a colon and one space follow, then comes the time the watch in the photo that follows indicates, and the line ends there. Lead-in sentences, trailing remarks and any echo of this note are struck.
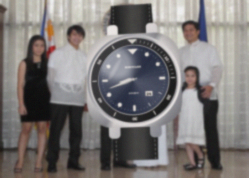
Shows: 8:42
